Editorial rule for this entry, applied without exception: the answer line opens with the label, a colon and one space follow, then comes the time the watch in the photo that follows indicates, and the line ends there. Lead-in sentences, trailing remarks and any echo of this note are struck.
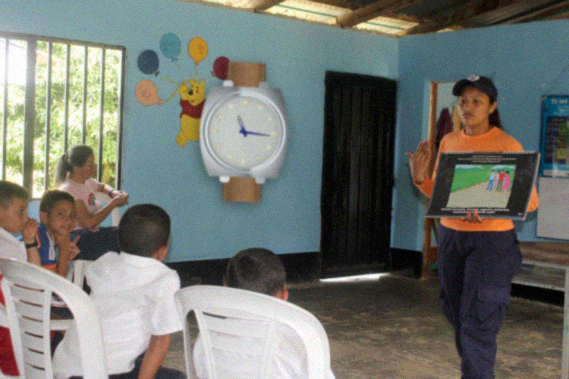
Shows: 11:16
